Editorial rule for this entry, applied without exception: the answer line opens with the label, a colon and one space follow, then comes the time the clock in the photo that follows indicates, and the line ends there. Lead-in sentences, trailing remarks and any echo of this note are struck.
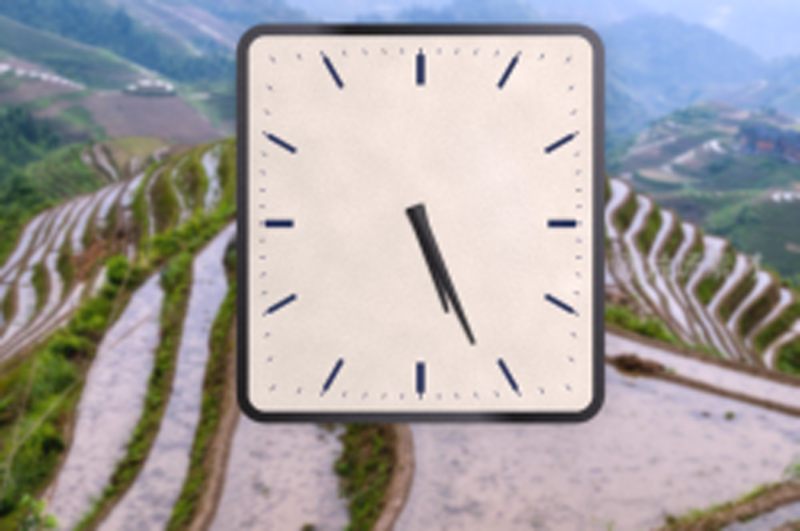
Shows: 5:26
